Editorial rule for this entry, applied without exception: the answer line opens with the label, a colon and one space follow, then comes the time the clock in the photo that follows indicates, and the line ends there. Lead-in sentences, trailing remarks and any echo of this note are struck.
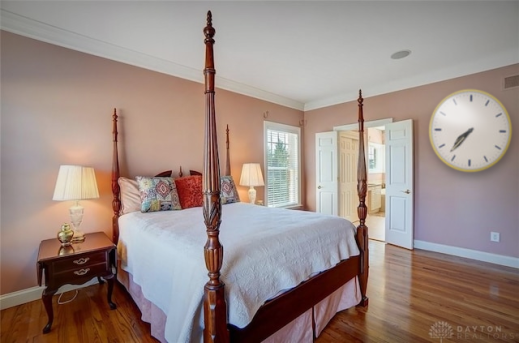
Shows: 7:37
